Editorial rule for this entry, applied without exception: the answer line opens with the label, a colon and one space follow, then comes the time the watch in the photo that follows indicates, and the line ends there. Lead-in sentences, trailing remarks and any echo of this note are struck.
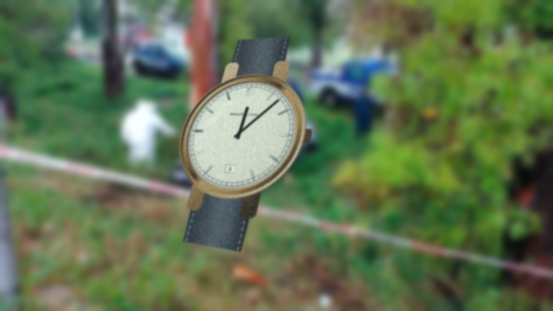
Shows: 12:07
